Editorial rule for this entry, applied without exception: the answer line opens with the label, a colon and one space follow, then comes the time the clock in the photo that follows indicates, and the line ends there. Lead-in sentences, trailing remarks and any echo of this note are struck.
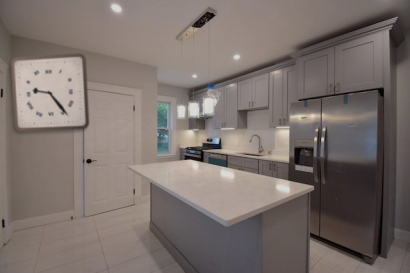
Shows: 9:24
